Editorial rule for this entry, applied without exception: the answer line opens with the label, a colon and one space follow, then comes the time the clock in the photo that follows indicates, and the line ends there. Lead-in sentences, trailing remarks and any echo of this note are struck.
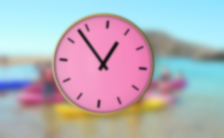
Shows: 12:53
